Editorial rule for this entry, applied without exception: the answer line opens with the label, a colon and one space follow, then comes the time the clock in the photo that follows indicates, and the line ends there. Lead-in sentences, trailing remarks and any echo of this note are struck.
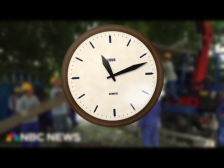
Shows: 11:12
